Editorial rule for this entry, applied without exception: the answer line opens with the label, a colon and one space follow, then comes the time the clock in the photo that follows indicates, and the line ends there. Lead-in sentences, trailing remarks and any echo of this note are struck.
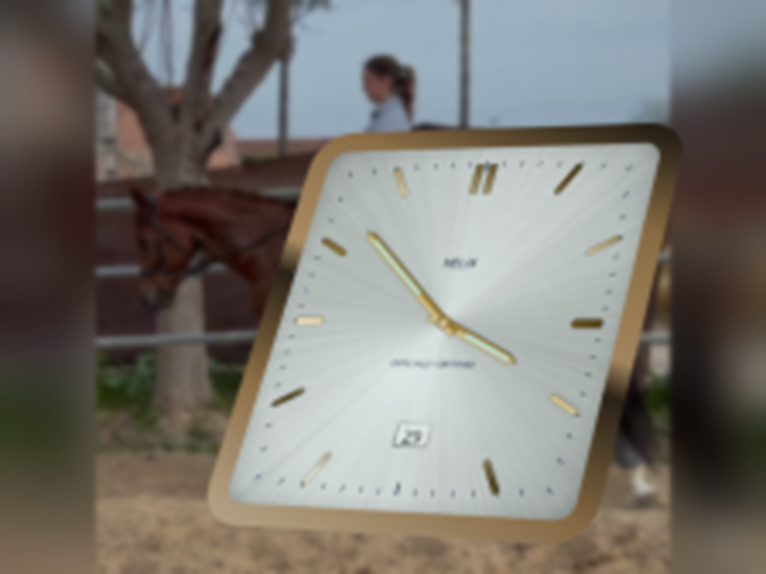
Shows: 3:52
